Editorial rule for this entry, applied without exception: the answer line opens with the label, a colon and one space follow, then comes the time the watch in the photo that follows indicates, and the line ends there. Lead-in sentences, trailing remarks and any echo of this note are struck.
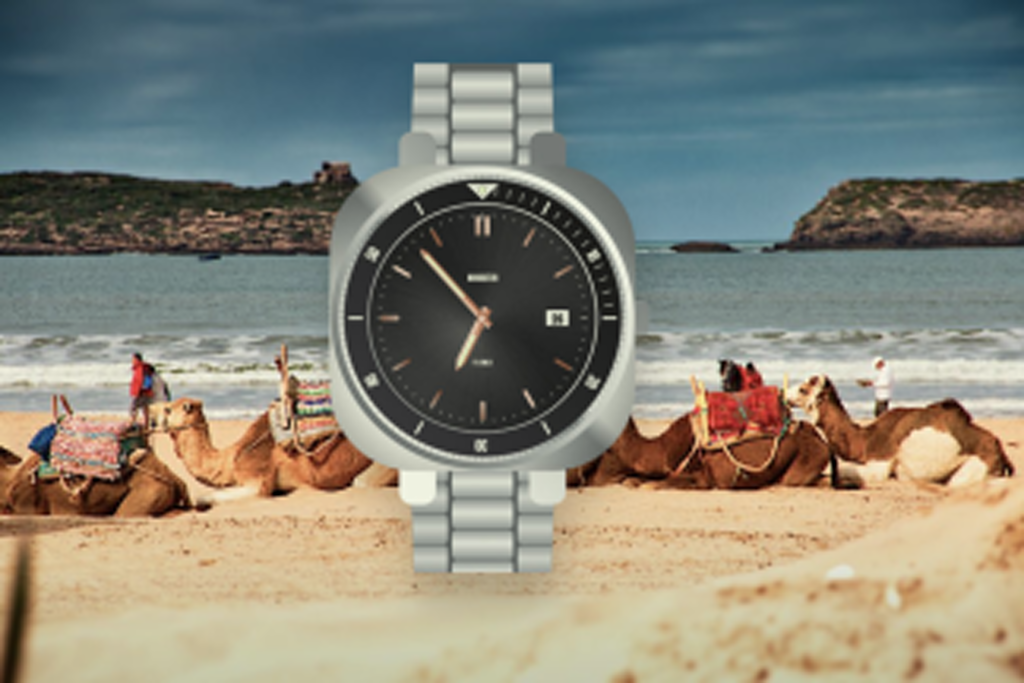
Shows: 6:53
